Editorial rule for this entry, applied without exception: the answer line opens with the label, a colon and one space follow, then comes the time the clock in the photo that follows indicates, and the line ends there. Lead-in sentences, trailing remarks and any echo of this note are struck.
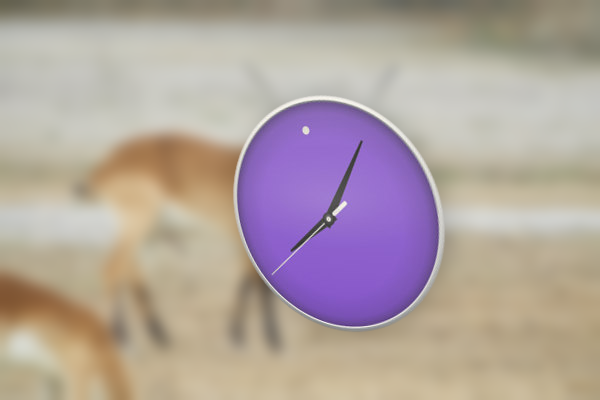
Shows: 8:06:40
